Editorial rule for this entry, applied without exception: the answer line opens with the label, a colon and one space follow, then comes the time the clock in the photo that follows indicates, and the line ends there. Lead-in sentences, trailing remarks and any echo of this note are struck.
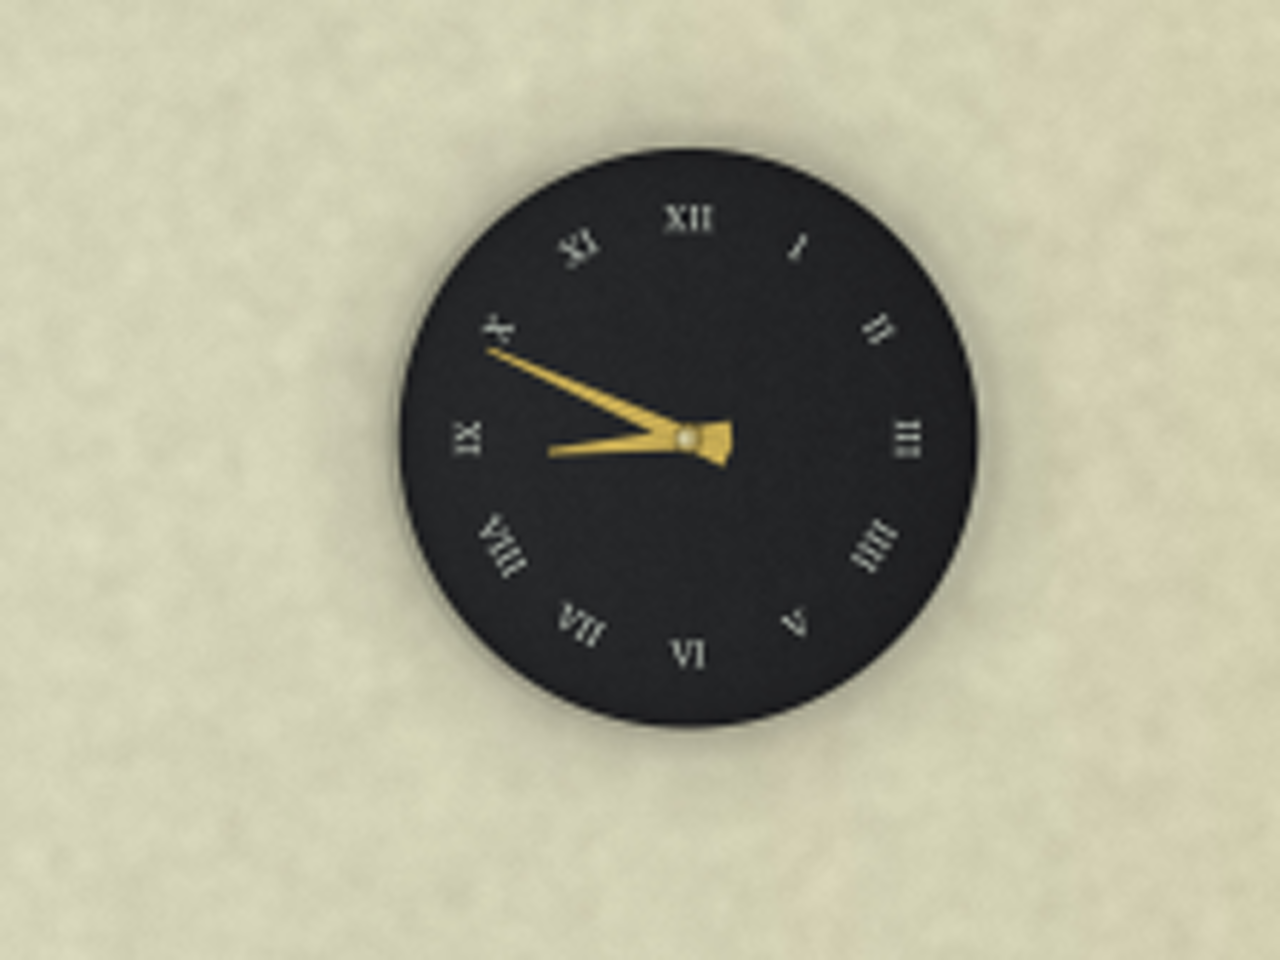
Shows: 8:49
